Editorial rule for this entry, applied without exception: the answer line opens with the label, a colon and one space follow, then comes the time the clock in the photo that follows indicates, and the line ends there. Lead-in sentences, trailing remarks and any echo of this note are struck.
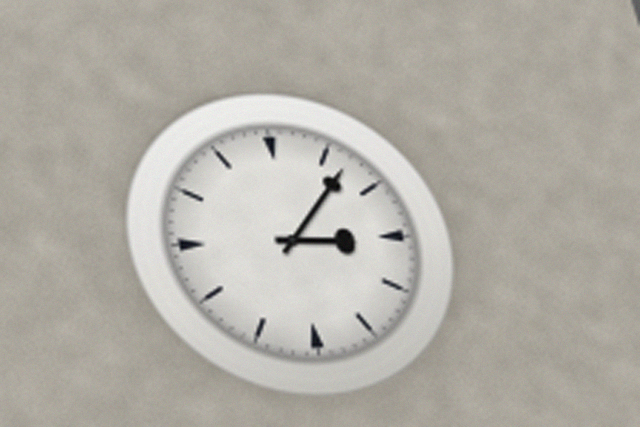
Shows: 3:07
